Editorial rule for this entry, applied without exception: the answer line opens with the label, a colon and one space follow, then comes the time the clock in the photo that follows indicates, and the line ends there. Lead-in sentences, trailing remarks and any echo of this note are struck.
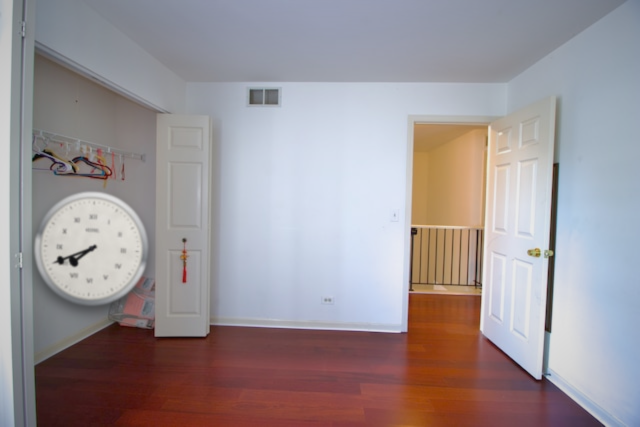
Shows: 7:41
